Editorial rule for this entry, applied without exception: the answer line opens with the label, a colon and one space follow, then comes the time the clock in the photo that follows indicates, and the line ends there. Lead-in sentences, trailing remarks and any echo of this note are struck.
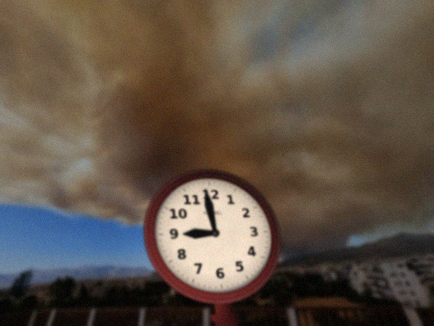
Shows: 8:59
